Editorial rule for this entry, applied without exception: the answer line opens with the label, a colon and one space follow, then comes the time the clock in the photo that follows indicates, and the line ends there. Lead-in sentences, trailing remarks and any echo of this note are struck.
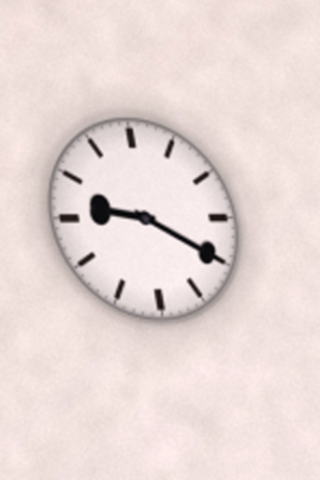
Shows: 9:20
